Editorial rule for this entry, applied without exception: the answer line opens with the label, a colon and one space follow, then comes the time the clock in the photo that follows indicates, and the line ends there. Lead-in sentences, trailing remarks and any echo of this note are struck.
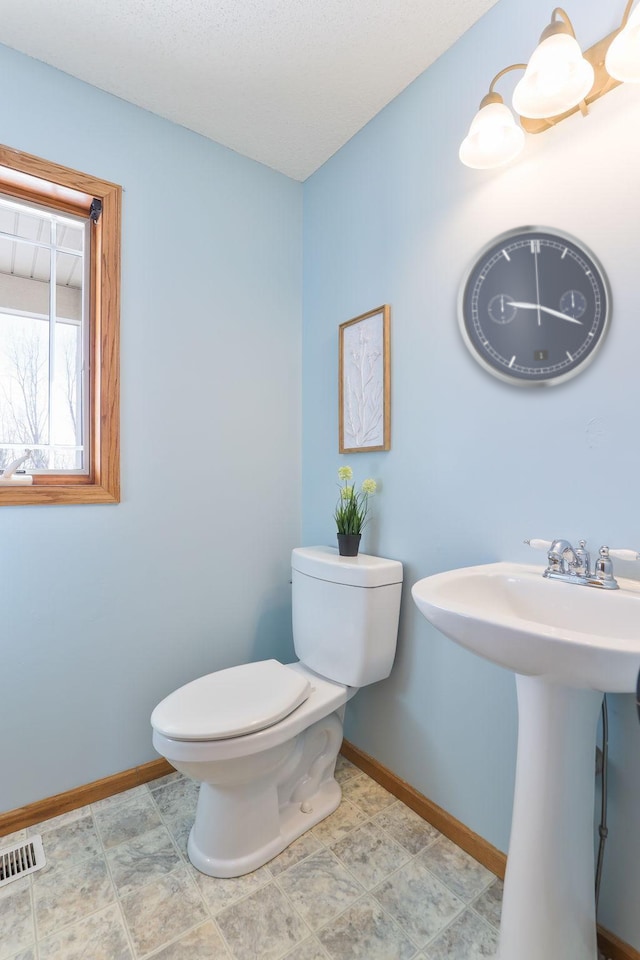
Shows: 9:19
